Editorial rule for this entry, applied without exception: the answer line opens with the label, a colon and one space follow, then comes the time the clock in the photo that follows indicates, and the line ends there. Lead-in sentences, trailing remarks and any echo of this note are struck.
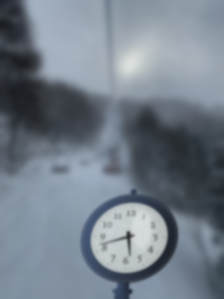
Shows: 5:42
